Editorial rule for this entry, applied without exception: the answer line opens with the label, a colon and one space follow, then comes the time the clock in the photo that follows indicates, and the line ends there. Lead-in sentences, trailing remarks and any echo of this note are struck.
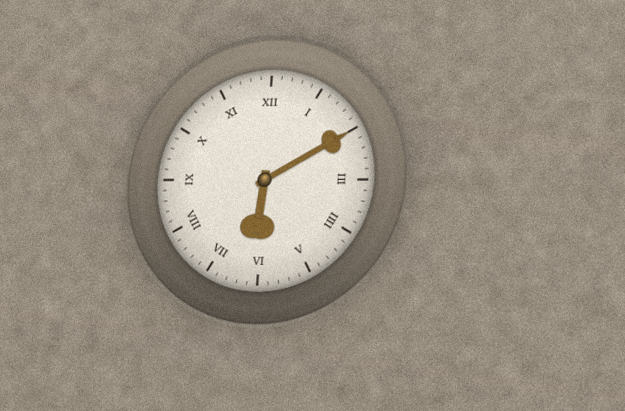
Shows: 6:10
